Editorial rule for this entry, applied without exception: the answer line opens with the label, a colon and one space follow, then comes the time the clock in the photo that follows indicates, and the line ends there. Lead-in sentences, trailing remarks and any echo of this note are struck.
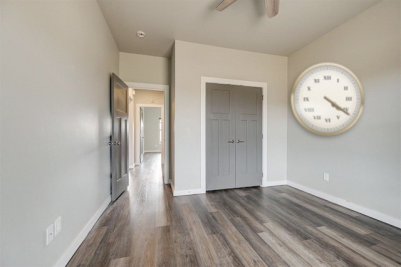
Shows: 4:21
